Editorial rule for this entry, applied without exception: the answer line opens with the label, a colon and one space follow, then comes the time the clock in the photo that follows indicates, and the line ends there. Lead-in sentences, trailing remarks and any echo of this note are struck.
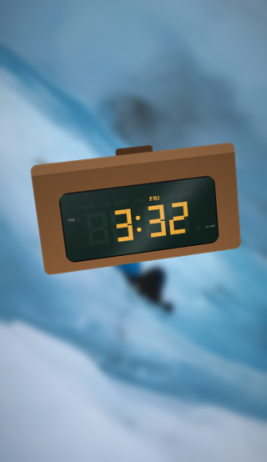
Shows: 3:32
